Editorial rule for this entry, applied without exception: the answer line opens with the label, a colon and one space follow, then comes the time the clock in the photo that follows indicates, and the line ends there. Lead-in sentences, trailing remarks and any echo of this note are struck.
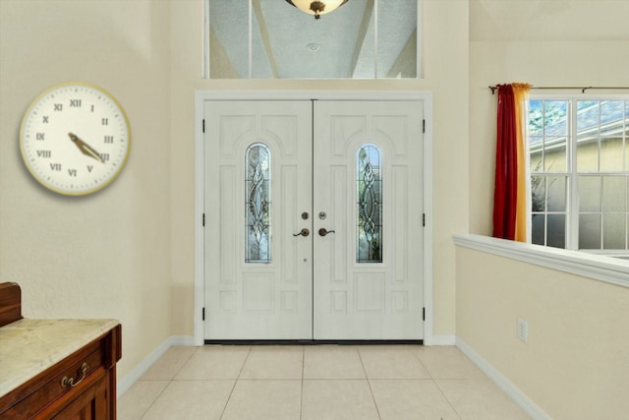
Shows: 4:21
